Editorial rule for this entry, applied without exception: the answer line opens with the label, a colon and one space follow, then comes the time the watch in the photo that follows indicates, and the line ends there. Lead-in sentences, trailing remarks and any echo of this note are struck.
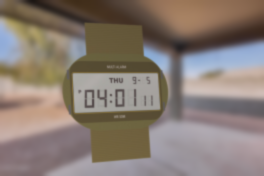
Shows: 4:01:11
